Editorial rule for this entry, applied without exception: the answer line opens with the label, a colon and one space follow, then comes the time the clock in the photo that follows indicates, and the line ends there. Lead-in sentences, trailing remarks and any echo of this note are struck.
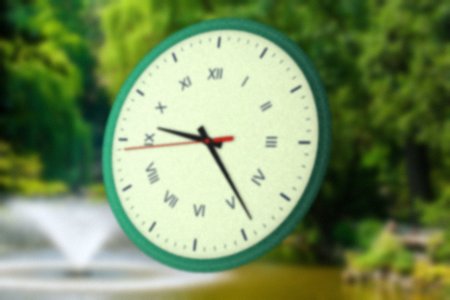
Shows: 9:23:44
